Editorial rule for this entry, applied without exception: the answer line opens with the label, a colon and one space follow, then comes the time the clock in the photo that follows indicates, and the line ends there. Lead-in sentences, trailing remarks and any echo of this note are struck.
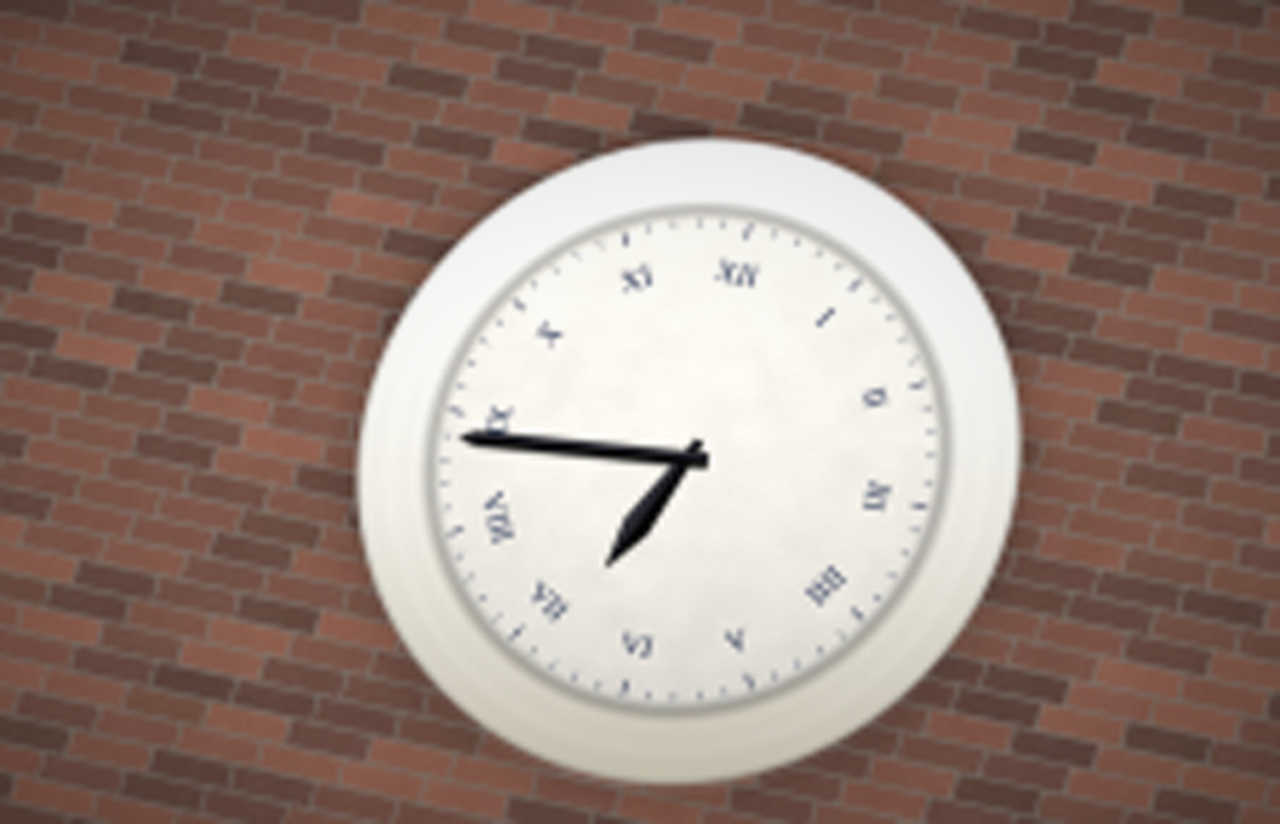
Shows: 6:44
